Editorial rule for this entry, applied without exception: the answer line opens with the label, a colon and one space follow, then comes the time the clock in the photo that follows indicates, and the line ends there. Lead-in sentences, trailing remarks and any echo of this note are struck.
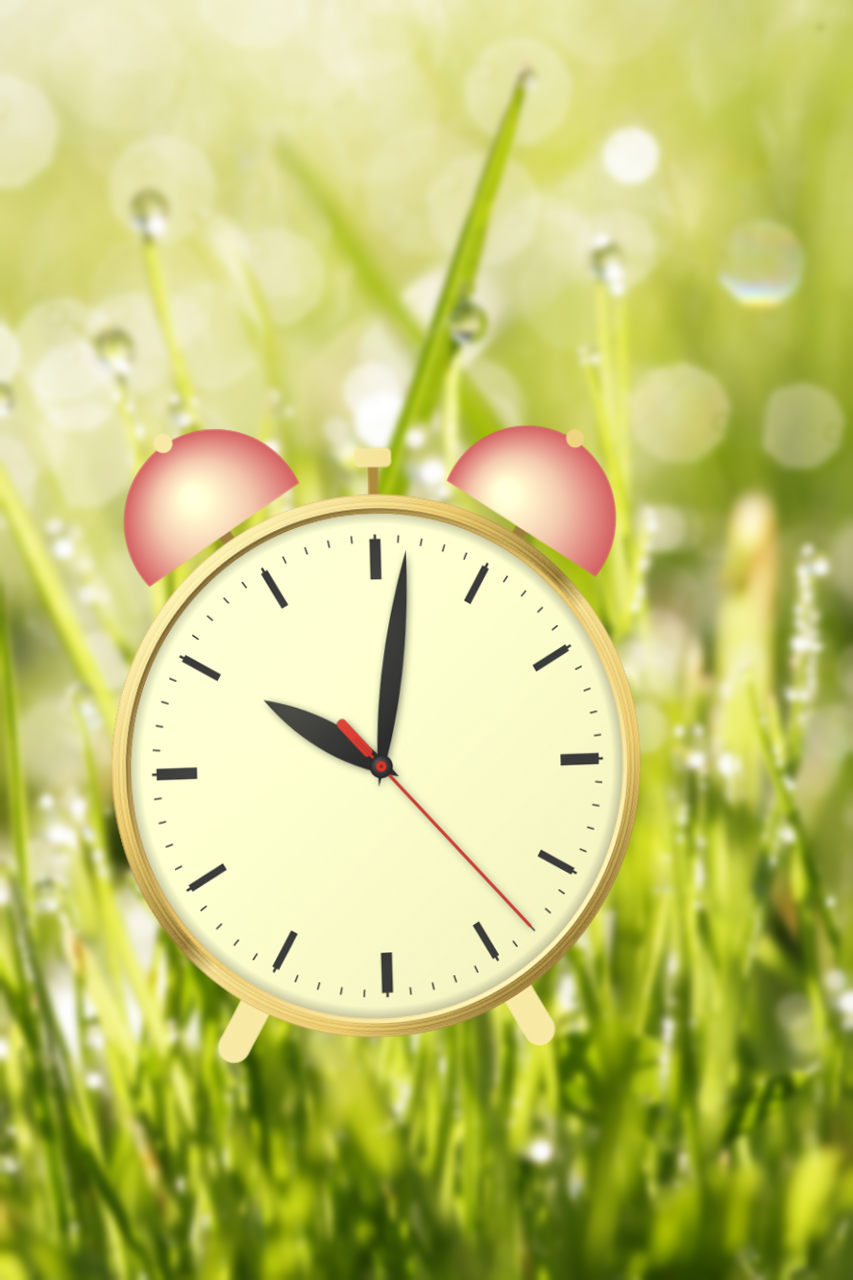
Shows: 10:01:23
